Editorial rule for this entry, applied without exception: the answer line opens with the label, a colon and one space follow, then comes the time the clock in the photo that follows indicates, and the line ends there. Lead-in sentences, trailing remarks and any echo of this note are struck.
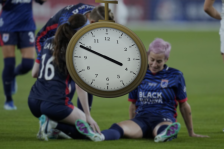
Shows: 3:49
